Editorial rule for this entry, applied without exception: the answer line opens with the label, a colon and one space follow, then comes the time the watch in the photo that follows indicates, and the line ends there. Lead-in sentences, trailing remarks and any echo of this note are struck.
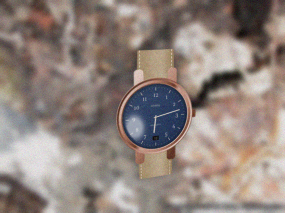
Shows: 6:13
